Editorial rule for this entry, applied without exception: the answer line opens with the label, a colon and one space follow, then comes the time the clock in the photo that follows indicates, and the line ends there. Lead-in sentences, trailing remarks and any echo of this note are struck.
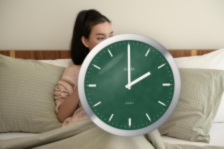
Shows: 2:00
